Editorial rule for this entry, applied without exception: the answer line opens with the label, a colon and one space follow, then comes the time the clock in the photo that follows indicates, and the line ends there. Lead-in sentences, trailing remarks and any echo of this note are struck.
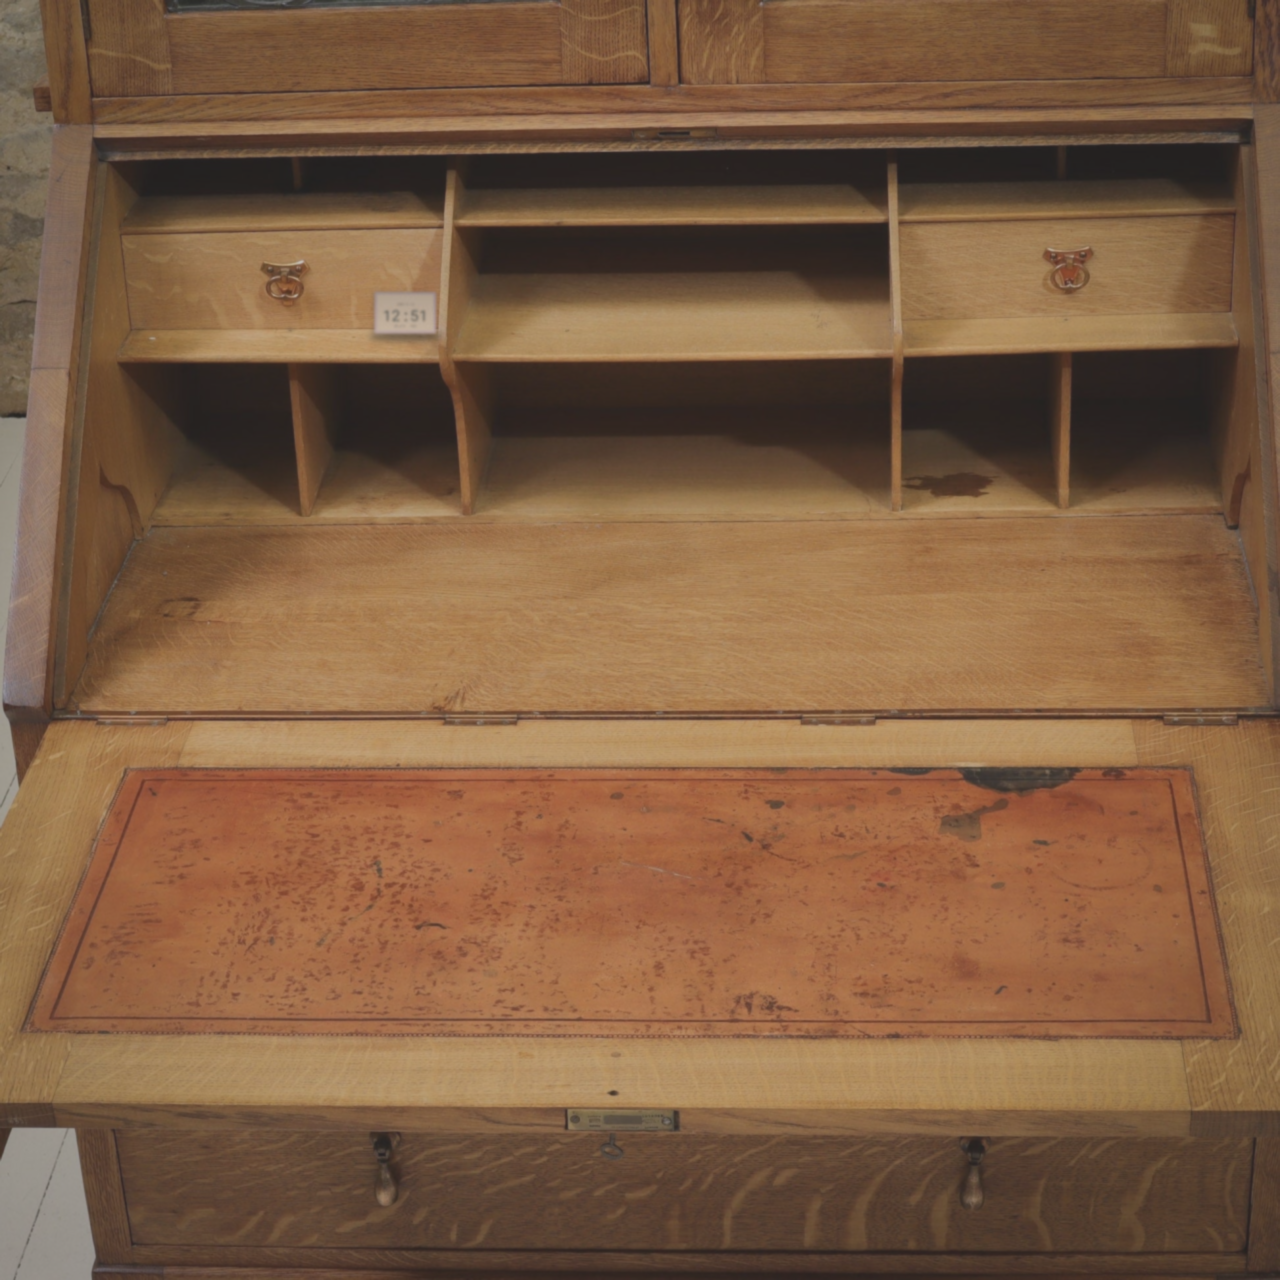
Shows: 12:51
